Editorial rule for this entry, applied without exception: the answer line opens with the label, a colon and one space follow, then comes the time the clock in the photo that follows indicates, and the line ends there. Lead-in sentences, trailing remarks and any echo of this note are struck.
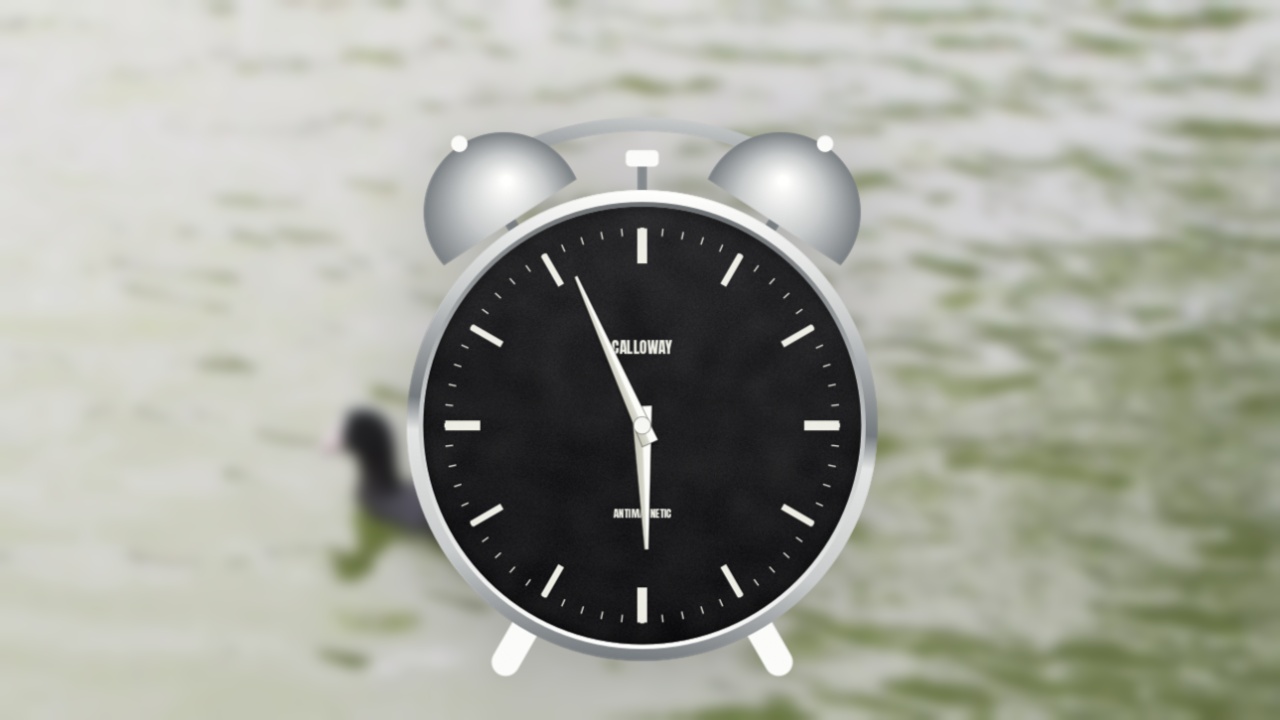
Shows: 5:56
